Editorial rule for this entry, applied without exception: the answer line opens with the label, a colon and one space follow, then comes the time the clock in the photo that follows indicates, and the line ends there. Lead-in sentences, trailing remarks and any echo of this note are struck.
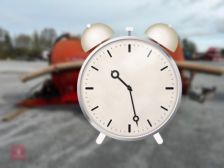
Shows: 10:28
